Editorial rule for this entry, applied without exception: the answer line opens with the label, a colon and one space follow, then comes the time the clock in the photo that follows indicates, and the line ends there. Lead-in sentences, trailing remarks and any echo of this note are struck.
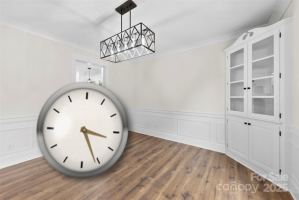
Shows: 3:26
